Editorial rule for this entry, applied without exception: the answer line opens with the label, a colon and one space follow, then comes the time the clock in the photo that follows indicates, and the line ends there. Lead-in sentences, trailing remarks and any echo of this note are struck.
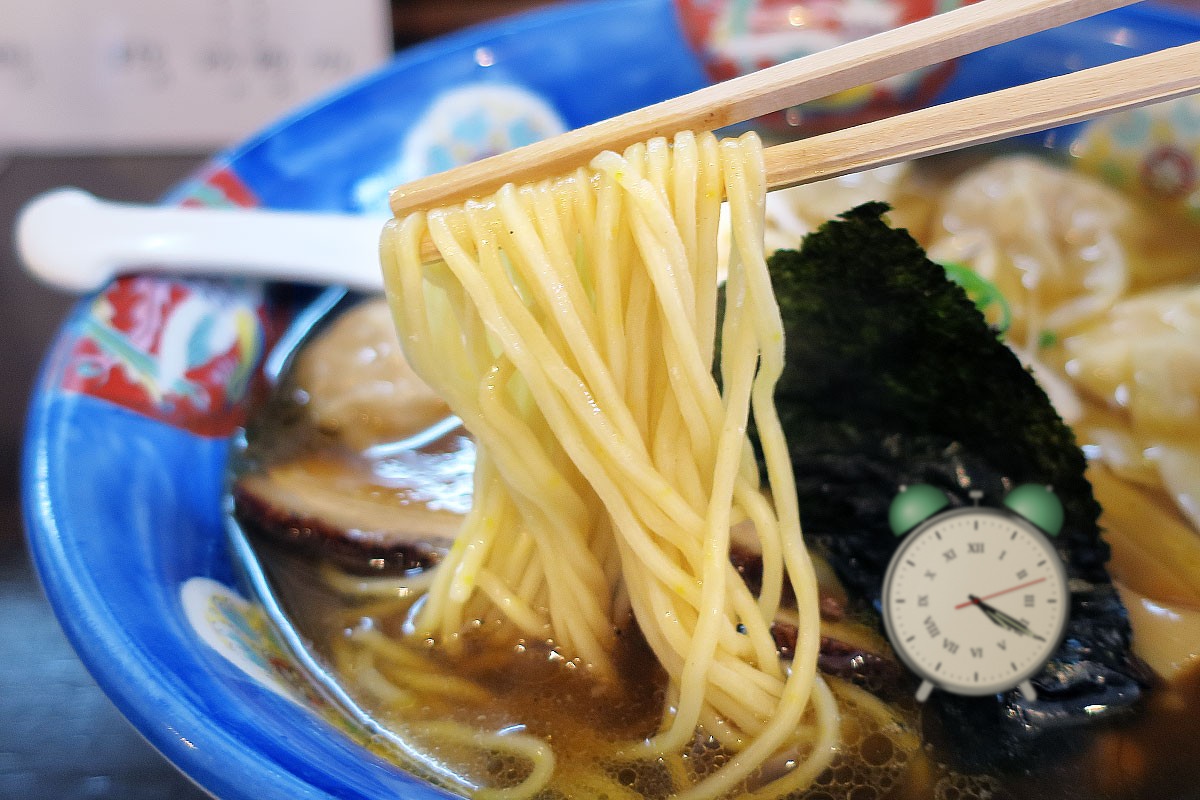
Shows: 4:20:12
